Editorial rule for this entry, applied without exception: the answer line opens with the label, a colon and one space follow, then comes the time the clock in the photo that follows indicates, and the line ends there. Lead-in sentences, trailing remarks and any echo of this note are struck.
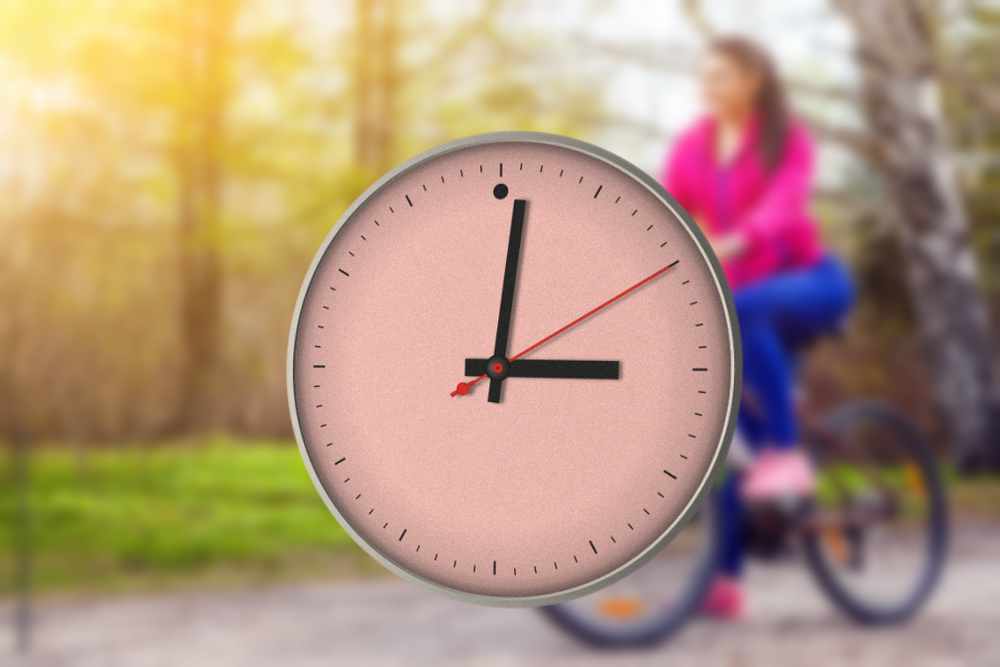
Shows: 3:01:10
